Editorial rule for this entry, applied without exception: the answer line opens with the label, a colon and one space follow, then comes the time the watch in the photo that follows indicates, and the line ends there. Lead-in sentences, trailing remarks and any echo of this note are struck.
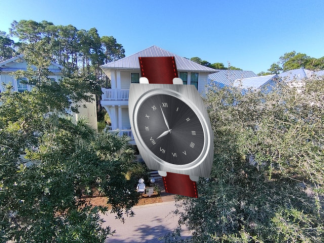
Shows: 7:58
